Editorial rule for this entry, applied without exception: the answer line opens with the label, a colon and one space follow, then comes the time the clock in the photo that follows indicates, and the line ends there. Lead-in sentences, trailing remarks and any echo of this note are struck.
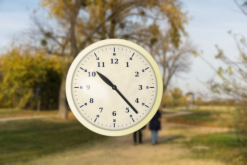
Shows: 10:23
